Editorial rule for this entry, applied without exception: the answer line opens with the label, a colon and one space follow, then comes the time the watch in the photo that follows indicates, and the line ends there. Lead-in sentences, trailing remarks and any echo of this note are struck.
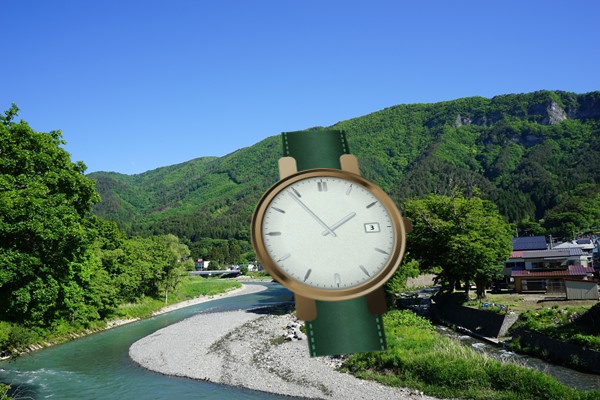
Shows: 1:54
